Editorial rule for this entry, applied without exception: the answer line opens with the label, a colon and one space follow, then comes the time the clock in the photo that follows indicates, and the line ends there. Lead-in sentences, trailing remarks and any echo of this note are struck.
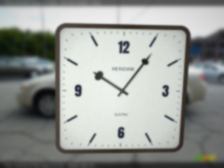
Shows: 10:06
